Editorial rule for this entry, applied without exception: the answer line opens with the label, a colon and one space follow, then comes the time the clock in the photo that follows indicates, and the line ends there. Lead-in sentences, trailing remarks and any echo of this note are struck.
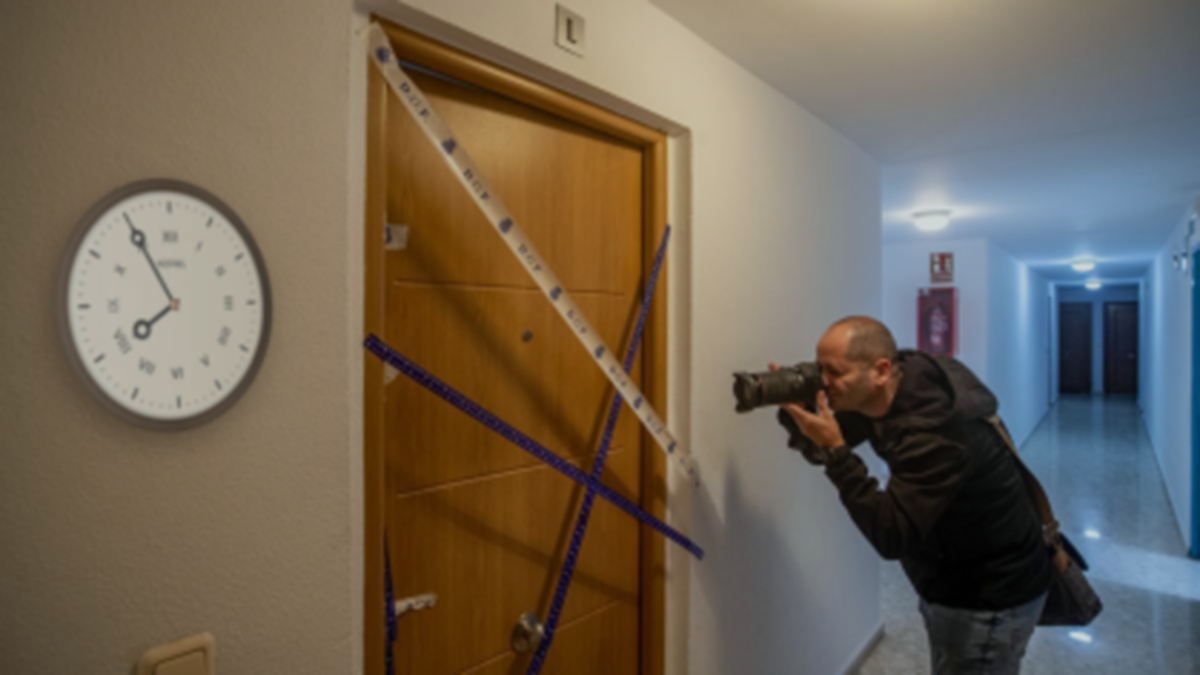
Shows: 7:55
